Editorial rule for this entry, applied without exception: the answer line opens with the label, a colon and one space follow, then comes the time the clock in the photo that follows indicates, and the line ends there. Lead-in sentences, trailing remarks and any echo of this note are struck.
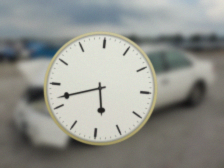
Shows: 5:42
